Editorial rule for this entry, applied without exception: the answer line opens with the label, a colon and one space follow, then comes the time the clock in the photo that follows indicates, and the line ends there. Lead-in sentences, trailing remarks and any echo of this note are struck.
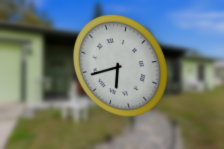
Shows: 6:44
